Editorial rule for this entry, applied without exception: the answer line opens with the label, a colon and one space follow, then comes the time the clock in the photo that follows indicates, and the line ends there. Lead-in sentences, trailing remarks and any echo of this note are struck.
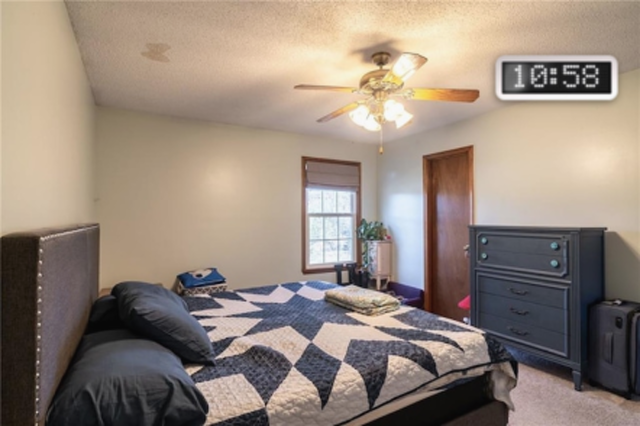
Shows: 10:58
